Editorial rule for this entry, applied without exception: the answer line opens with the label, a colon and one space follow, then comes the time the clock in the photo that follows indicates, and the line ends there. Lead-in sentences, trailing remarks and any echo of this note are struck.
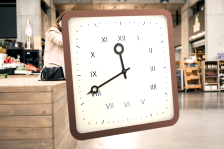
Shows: 11:41
